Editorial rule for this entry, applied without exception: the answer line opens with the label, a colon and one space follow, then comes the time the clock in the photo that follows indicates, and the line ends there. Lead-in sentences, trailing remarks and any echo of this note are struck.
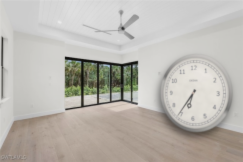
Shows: 6:36
